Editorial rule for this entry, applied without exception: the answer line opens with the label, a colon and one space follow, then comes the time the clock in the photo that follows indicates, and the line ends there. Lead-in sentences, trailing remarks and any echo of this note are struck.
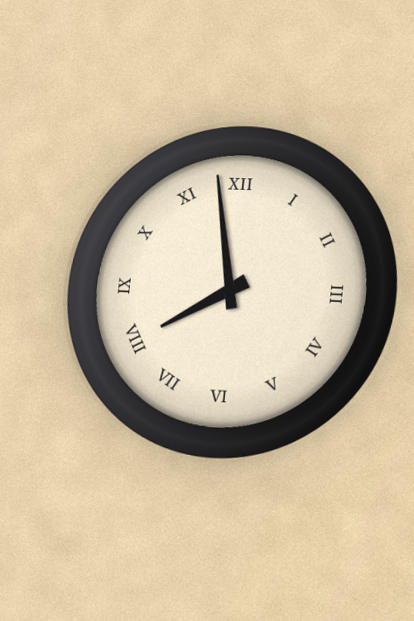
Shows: 7:58
